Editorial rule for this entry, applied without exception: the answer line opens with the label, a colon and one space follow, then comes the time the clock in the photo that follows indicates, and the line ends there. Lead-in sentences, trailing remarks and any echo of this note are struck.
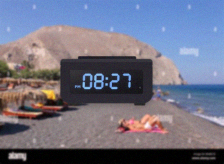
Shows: 8:27
